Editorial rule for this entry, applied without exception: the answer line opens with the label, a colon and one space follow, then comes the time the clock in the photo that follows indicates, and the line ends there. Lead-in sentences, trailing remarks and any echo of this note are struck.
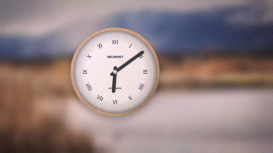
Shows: 6:09
